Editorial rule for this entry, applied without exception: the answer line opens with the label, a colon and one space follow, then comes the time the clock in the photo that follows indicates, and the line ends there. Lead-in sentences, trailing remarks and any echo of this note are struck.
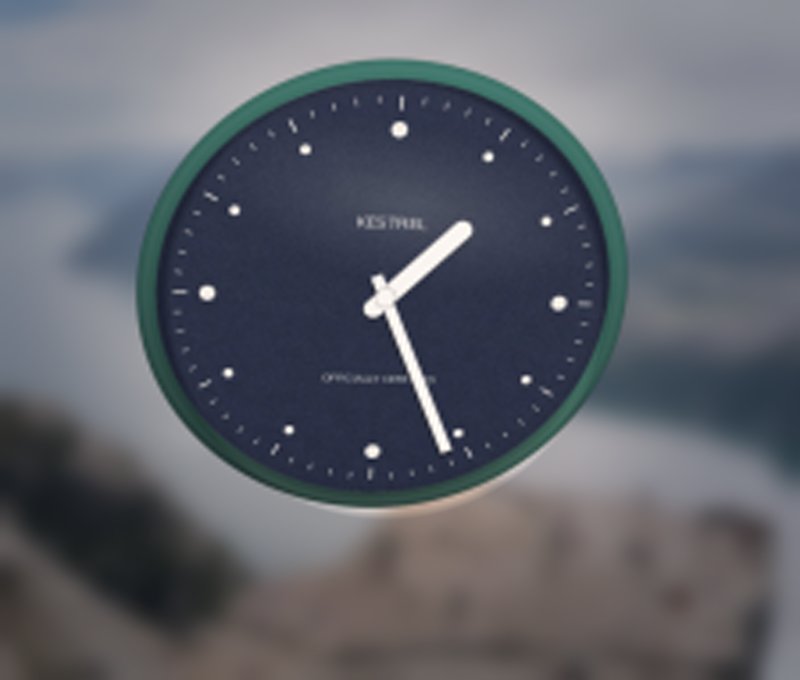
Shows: 1:26
